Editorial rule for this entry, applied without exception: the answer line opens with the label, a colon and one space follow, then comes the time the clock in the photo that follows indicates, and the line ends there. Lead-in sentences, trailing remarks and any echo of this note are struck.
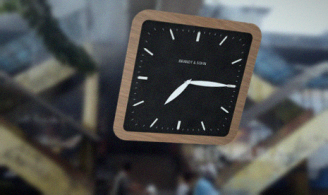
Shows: 7:15
